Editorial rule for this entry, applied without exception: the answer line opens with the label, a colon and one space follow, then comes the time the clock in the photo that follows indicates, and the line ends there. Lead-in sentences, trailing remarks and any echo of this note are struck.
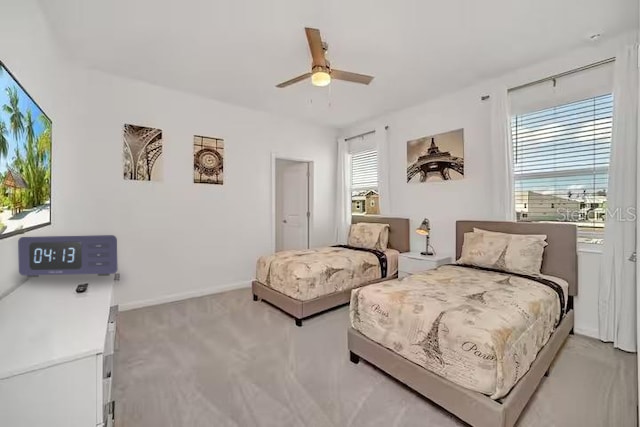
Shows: 4:13
